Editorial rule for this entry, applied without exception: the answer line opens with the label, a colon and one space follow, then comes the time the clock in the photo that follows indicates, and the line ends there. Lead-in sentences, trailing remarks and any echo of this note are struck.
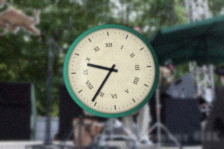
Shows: 9:36
